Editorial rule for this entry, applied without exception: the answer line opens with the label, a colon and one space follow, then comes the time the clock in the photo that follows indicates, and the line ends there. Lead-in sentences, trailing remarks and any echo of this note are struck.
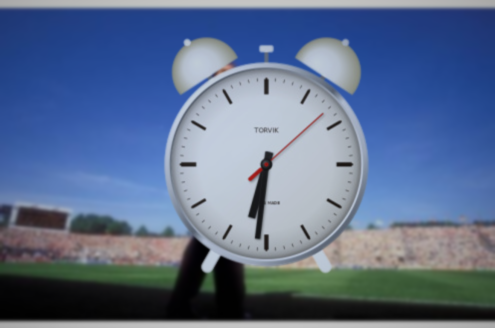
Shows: 6:31:08
